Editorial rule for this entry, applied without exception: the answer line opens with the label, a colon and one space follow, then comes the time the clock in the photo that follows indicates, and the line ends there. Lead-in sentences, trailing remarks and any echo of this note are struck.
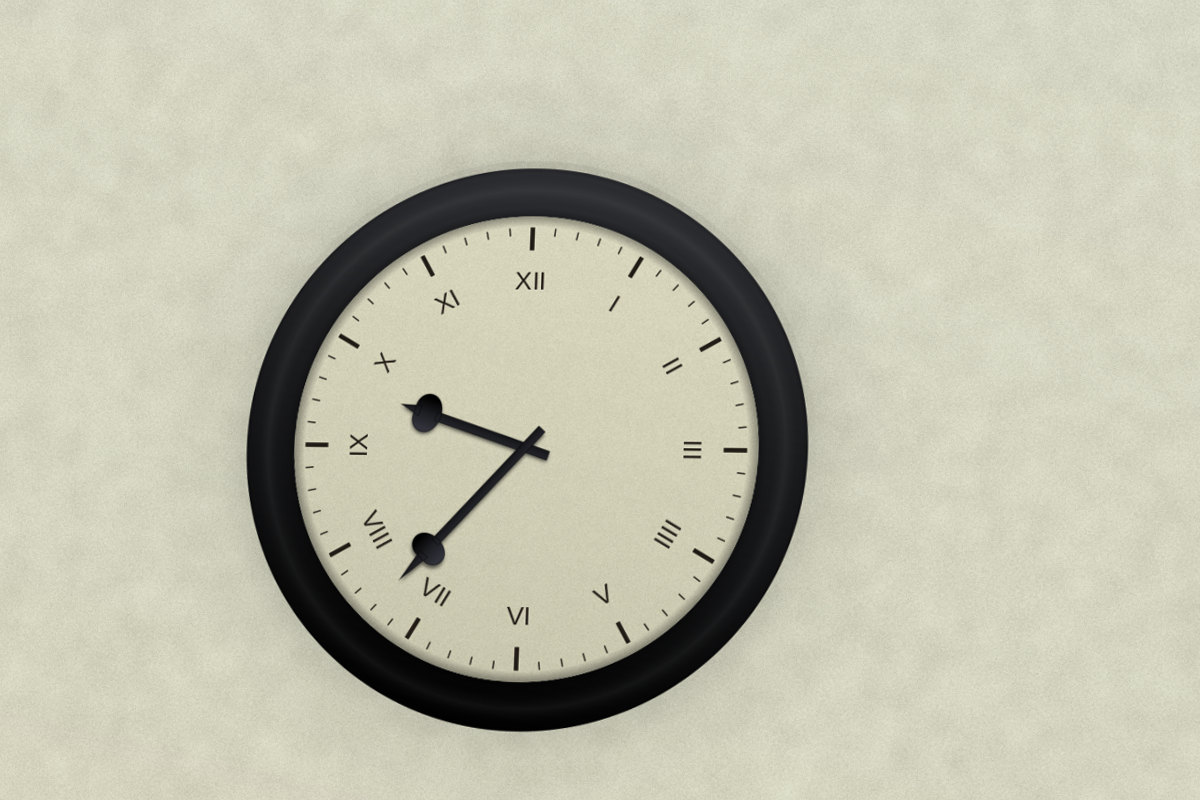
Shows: 9:37
